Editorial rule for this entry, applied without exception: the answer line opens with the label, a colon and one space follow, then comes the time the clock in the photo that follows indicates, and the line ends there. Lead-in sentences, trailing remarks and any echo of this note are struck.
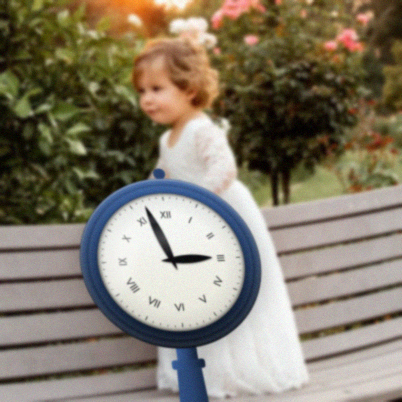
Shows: 2:57
